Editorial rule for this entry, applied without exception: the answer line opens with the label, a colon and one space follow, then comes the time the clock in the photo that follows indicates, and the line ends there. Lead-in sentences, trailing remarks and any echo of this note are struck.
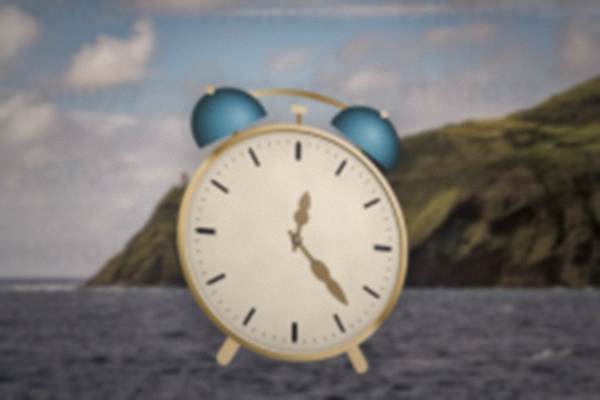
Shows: 12:23
